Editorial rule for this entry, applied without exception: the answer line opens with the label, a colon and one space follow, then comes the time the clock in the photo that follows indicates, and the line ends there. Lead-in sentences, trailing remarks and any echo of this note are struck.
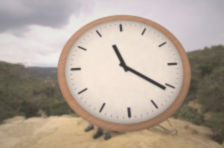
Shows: 11:21
